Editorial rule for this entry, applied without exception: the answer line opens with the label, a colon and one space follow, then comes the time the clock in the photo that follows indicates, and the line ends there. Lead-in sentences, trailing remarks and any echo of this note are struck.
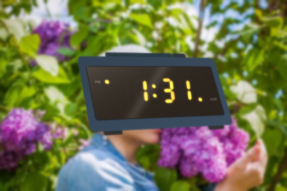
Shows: 1:31
